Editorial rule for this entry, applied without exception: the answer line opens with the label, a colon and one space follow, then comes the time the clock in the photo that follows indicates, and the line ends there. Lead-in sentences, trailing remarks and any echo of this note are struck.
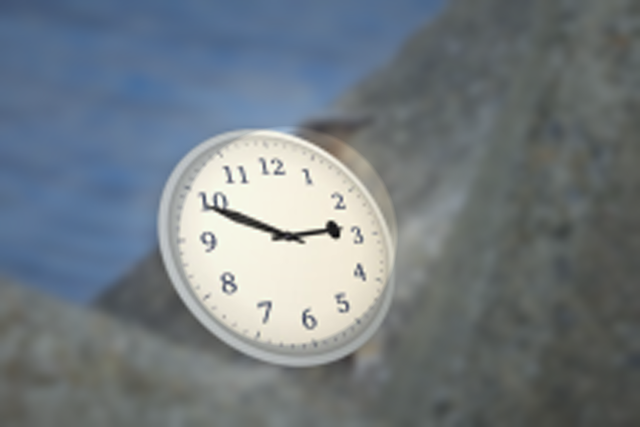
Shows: 2:49
